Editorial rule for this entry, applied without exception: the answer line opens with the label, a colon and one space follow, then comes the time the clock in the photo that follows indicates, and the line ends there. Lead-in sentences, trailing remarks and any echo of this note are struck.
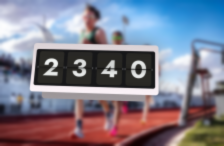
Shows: 23:40
